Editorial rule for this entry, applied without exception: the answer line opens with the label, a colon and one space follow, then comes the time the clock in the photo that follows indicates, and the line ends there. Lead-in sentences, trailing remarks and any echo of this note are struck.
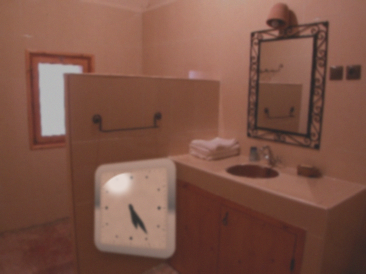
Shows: 5:24
